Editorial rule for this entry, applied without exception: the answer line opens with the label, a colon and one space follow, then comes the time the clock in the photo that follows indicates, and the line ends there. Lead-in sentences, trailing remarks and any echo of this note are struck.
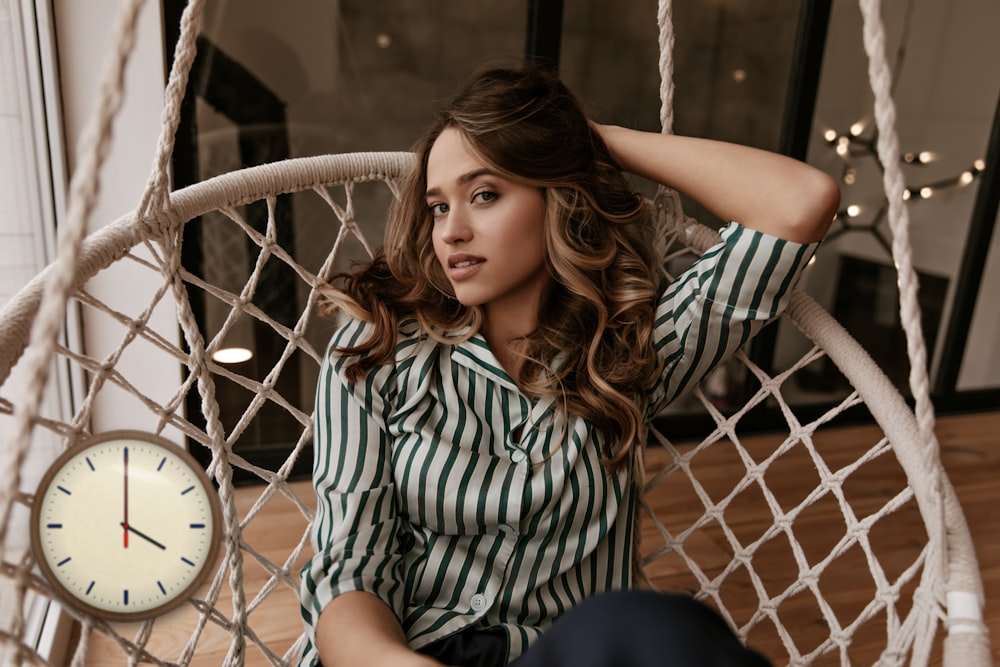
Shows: 4:00:00
